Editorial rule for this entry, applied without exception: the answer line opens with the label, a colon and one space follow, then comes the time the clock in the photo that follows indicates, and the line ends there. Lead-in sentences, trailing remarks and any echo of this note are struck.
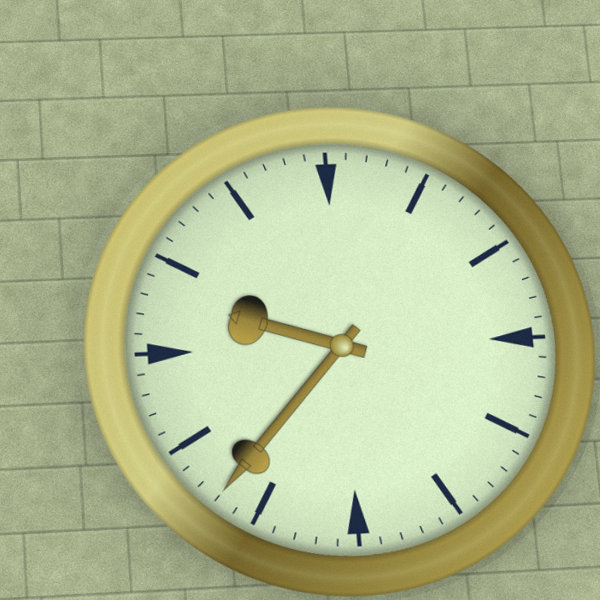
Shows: 9:37
